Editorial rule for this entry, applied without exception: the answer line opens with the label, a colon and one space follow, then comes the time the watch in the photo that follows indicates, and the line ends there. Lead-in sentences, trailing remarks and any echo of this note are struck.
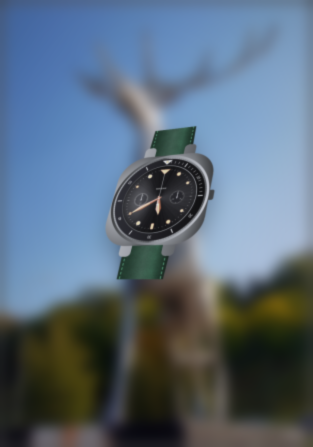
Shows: 5:40
